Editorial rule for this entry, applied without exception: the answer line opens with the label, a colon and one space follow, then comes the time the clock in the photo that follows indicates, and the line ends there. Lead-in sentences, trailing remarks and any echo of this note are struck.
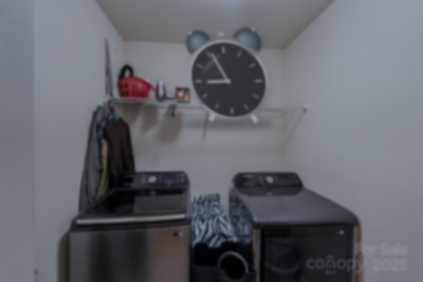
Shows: 8:56
